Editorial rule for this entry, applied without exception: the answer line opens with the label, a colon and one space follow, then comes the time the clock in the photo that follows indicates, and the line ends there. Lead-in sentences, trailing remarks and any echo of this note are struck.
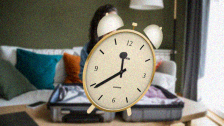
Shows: 11:39
